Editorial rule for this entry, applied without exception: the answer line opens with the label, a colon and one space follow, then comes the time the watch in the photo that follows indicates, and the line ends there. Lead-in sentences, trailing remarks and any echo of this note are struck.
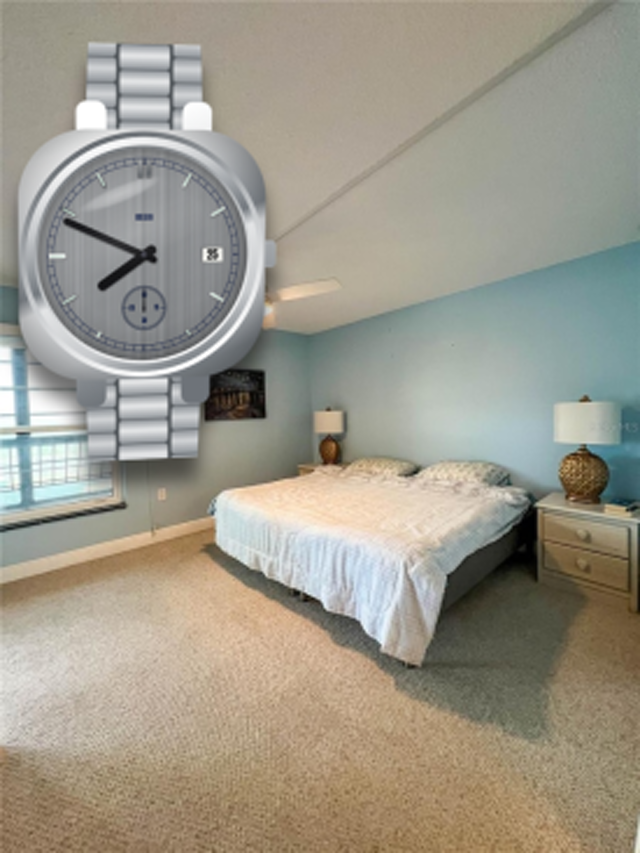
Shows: 7:49
